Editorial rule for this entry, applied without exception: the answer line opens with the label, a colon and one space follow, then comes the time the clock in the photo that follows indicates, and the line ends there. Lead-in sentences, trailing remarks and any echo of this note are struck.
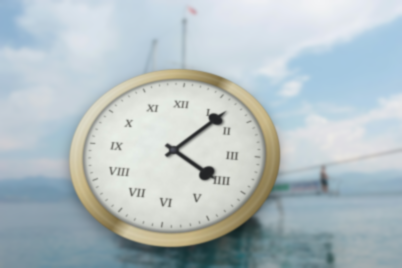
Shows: 4:07
